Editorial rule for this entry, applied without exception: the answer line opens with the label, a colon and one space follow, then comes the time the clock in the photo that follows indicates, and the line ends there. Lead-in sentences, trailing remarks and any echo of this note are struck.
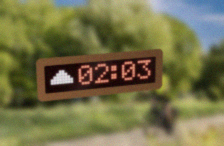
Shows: 2:03
